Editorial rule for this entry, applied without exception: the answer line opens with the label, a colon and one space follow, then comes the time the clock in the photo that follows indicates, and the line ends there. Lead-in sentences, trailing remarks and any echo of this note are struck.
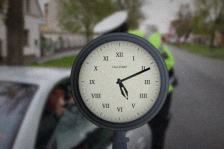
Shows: 5:11
